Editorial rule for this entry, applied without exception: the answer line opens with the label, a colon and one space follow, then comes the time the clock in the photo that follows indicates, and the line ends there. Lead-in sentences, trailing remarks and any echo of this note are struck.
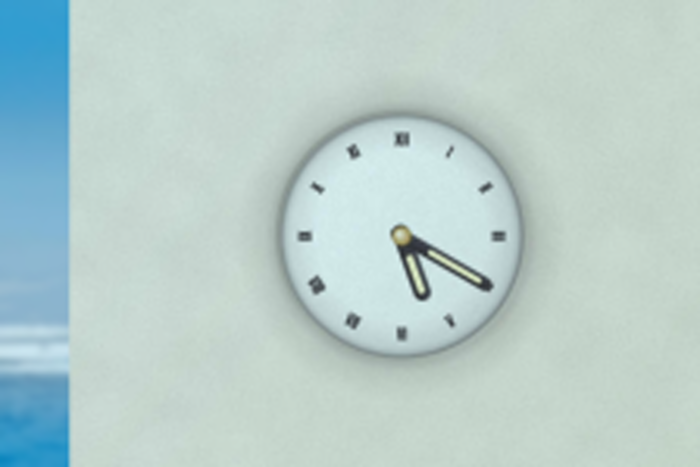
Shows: 5:20
